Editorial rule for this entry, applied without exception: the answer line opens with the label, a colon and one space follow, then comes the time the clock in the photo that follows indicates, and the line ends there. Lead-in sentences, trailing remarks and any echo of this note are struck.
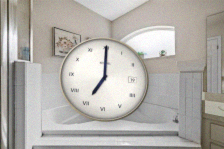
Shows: 7:00
